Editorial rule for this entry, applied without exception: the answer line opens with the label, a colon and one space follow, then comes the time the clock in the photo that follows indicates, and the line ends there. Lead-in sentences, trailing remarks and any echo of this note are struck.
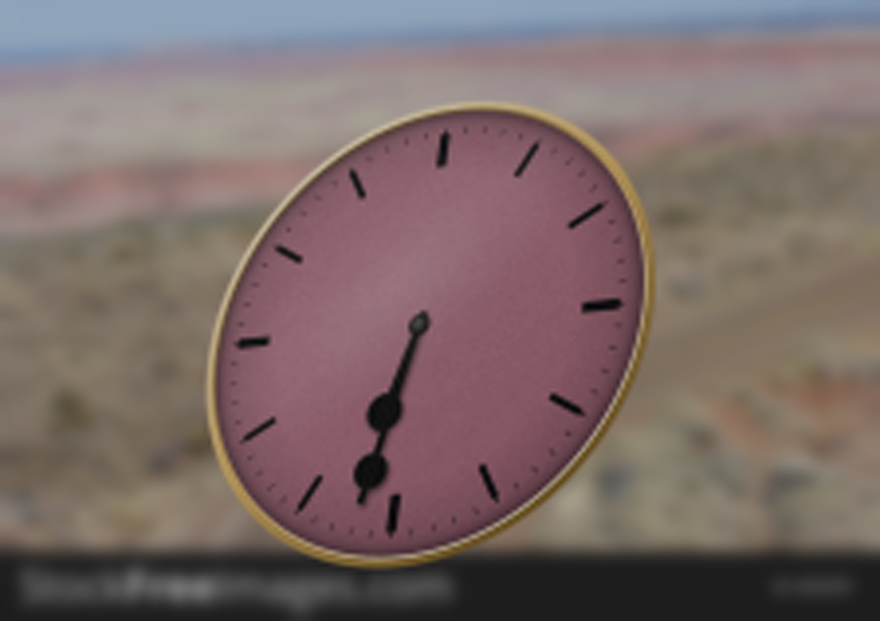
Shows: 6:32
